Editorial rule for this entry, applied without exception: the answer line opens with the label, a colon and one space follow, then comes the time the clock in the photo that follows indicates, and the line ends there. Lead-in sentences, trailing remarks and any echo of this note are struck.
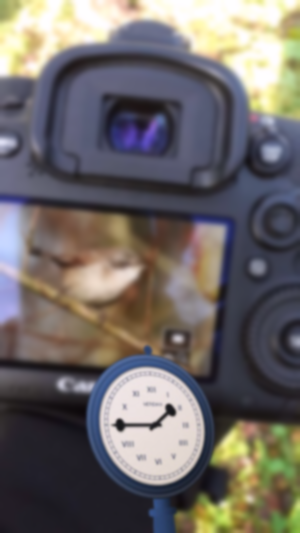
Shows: 1:45
